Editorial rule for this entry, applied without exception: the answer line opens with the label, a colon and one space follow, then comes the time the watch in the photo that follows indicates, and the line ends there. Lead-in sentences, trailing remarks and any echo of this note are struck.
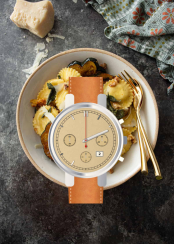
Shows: 2:11
